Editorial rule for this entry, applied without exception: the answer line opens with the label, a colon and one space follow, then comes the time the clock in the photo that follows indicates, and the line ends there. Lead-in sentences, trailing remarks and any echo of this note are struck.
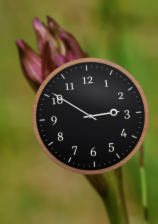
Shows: 2:51
